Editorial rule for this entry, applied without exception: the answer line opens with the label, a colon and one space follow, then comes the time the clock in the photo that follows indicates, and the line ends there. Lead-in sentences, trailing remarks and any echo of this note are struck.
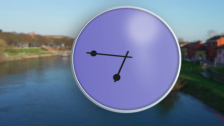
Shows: 6:46
